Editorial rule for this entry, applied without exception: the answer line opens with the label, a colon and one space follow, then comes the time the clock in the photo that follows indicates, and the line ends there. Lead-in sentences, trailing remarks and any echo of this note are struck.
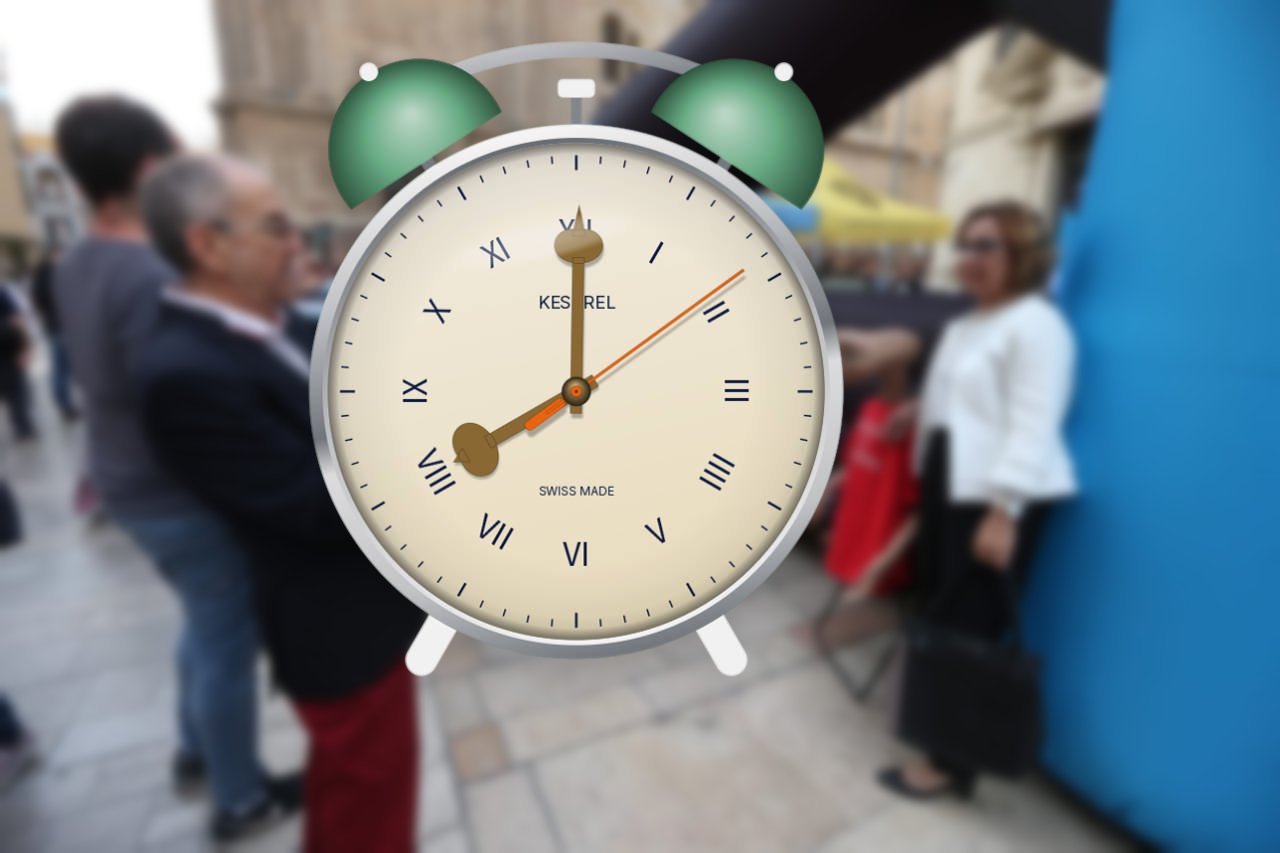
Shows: 8:00:09
